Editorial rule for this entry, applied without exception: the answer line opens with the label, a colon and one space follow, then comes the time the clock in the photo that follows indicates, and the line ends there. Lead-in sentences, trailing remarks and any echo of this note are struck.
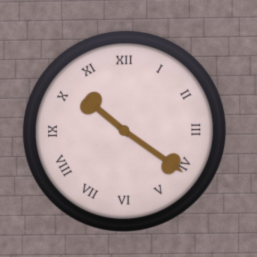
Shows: 10:21
